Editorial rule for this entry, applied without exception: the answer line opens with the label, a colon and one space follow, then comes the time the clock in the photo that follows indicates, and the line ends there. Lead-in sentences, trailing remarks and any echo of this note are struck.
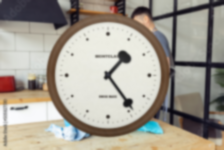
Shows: 1:24
